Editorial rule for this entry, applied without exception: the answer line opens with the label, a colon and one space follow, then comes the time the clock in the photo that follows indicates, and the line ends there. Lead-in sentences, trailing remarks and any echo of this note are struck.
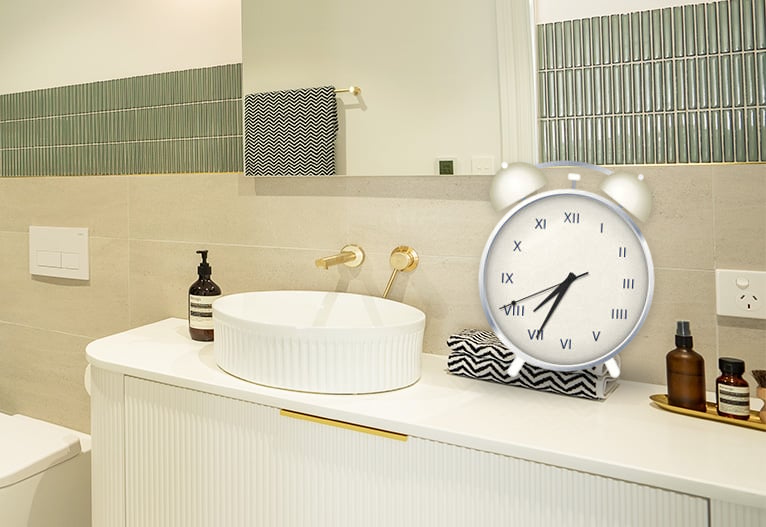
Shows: 7:34:41
